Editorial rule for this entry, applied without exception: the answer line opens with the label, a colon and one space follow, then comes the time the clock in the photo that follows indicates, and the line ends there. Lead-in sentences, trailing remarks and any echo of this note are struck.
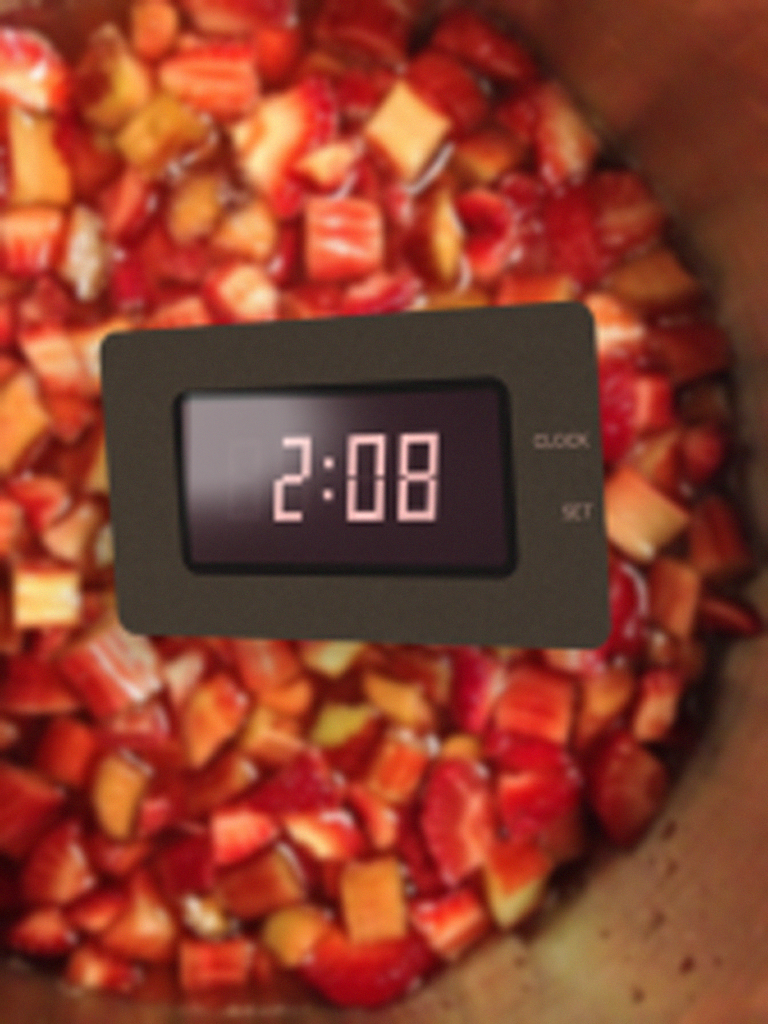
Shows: 2:08
